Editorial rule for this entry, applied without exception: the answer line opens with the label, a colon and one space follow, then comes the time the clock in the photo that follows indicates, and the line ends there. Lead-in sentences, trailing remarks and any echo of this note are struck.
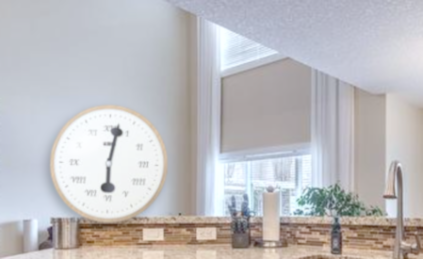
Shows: 6:02
